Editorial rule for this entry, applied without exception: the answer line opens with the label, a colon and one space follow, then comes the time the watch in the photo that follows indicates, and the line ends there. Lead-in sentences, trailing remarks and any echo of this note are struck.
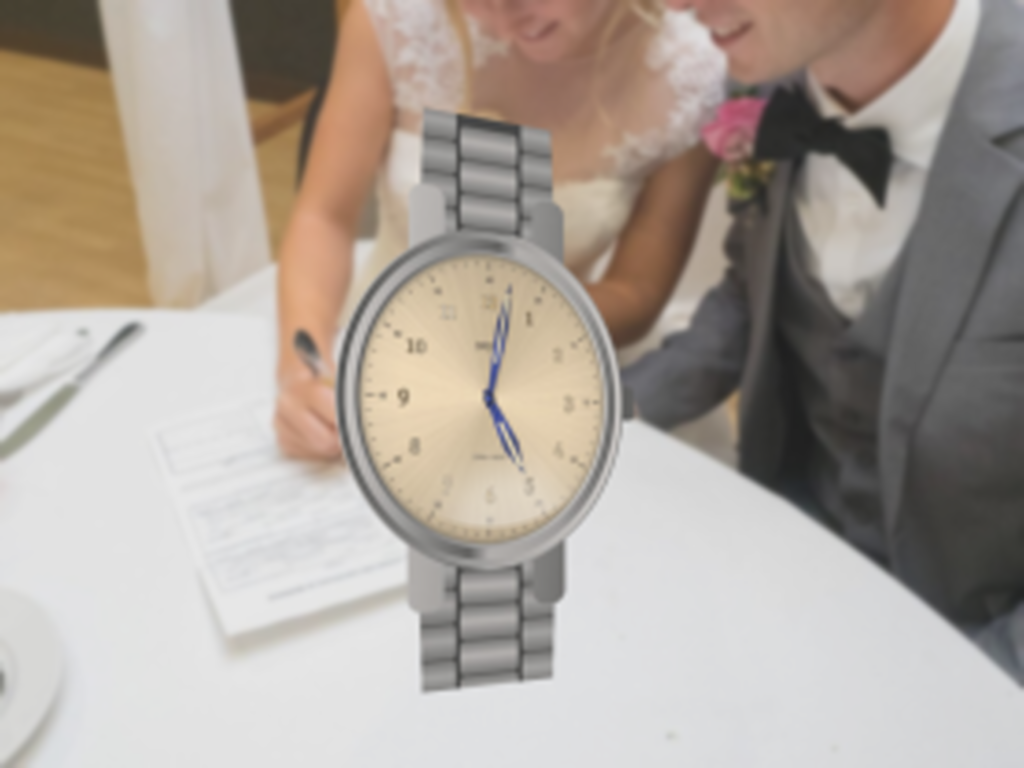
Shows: 5:02
